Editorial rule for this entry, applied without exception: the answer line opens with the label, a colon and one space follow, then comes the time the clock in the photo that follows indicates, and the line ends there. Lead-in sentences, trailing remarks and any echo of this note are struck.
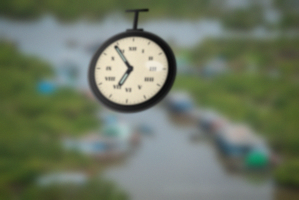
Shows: 6:54
